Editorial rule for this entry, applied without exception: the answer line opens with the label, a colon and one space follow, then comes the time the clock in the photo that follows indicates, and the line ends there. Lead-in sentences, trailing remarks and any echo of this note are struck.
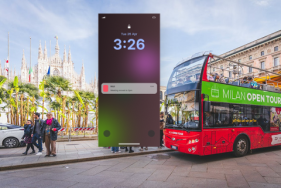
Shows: 3:26
